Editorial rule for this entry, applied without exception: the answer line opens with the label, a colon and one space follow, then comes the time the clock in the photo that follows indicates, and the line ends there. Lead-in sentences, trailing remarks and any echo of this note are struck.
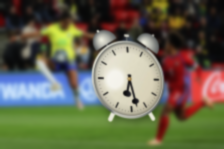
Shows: 6:28
